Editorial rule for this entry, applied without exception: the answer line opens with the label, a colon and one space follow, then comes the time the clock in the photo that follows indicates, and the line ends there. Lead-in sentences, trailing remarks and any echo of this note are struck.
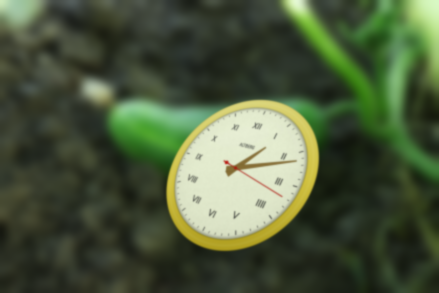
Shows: 1:11:17
